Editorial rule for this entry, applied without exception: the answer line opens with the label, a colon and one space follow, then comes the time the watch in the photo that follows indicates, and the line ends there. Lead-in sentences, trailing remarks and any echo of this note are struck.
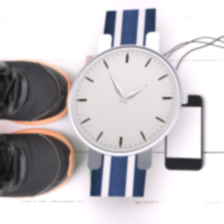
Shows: 1:55
